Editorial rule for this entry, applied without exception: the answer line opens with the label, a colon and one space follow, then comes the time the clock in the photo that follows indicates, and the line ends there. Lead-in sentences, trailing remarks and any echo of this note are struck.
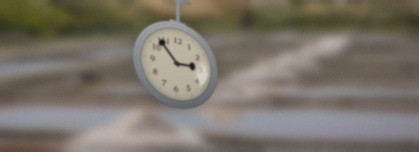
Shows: 2:53
